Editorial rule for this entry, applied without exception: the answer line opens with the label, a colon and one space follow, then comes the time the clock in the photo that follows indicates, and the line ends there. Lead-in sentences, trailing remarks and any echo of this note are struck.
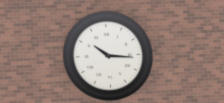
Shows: 10:16
